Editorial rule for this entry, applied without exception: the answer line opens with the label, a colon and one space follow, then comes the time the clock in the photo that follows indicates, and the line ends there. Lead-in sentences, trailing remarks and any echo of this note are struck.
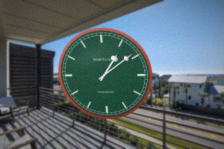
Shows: 1:09
